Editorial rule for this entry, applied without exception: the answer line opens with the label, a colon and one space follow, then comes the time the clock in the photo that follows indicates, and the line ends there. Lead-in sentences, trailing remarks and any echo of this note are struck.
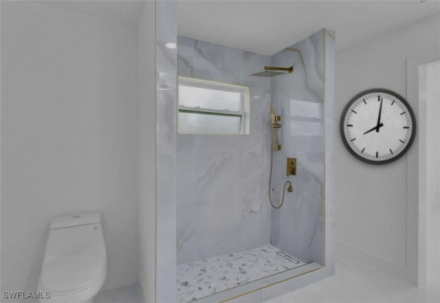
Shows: 8:01
